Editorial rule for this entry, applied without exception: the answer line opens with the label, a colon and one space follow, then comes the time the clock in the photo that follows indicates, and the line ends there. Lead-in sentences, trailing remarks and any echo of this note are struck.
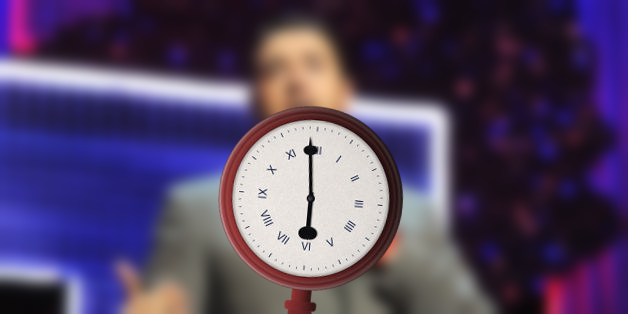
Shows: 5:59
